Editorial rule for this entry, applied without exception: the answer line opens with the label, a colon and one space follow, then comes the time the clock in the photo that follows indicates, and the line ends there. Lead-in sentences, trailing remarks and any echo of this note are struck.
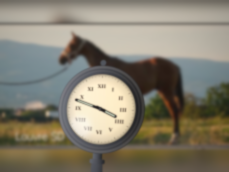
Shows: 3:48
